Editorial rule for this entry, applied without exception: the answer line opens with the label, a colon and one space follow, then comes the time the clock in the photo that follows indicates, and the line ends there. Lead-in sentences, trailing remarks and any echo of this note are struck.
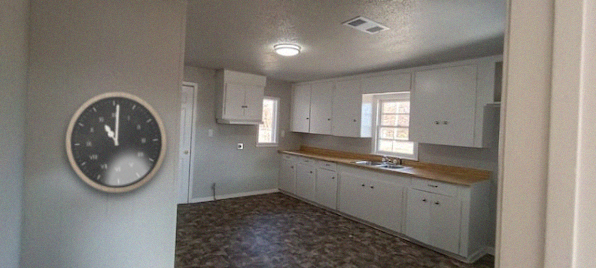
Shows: 11:01
